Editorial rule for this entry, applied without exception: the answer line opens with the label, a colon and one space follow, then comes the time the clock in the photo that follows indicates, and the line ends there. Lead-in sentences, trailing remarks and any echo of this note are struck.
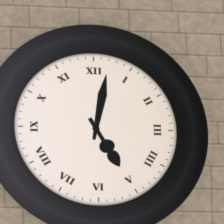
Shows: 5:02
